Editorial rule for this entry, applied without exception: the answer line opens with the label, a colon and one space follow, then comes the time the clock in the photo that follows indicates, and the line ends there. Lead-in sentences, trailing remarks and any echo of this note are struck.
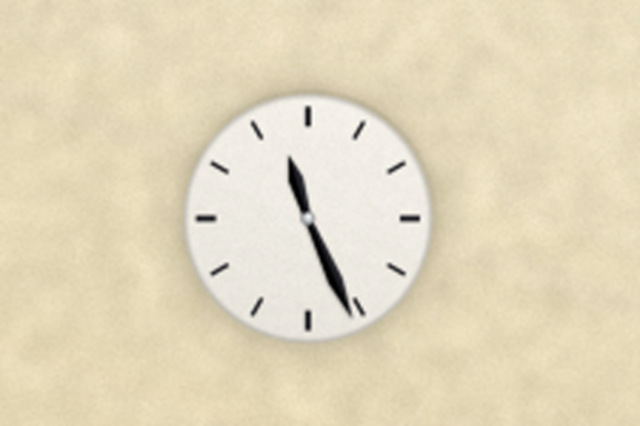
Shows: 11:26
